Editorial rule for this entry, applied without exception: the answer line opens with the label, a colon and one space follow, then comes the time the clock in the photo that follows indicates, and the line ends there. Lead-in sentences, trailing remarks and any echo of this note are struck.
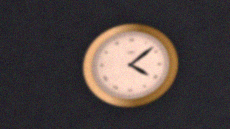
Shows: 4:08
